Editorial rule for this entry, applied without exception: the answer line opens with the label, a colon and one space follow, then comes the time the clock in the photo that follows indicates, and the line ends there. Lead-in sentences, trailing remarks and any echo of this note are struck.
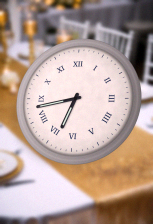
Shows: 6:43
